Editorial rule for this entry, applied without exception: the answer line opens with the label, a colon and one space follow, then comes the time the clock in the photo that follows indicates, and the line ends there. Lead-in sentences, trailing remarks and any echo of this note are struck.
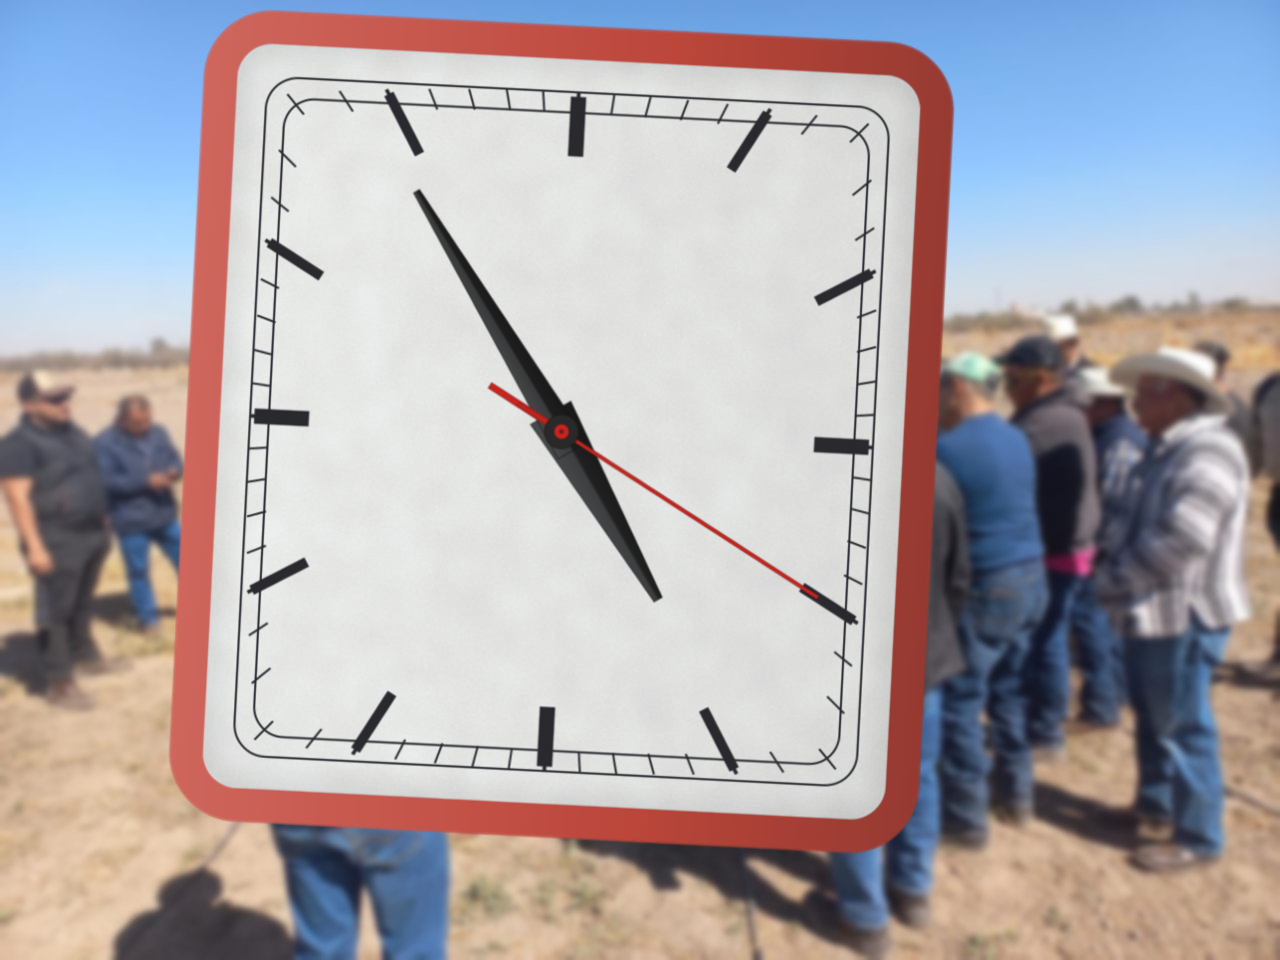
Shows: 4:54:20
